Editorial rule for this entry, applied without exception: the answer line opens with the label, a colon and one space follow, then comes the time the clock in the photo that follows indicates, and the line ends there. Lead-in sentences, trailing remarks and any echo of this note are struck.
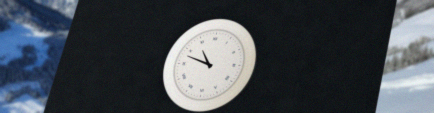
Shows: 10:48
